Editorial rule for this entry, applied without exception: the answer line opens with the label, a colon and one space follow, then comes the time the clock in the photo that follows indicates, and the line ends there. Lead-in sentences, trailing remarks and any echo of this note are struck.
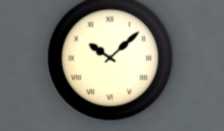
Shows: 10:08
